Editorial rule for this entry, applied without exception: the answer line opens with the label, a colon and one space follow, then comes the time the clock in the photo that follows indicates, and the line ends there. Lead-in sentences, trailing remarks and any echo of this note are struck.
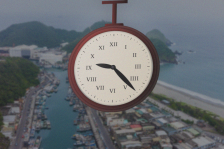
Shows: 9:23
